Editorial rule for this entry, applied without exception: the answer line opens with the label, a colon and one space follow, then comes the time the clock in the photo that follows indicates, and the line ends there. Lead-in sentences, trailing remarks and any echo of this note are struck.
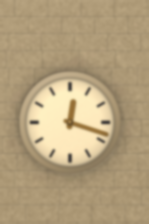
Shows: 12:18
